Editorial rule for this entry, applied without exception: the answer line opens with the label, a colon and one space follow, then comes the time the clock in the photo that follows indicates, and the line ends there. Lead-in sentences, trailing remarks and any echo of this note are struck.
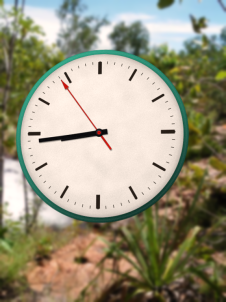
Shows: 8:43:54
